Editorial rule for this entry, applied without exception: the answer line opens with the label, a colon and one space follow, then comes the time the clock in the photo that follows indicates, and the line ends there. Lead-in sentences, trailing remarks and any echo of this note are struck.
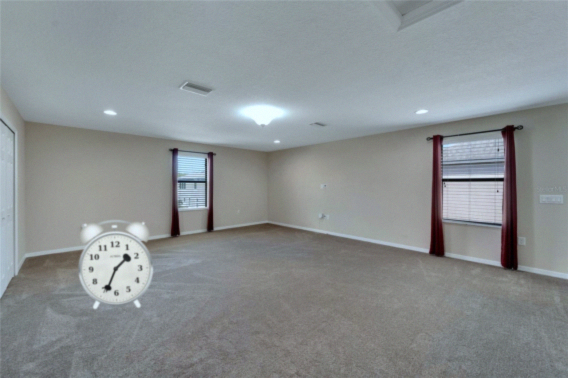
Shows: 1:34
